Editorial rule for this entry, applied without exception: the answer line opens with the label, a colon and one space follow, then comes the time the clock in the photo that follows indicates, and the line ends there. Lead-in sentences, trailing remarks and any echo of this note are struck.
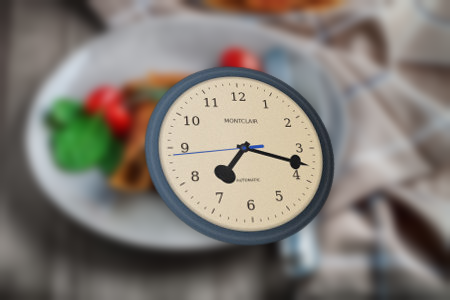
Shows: 7:17:44
